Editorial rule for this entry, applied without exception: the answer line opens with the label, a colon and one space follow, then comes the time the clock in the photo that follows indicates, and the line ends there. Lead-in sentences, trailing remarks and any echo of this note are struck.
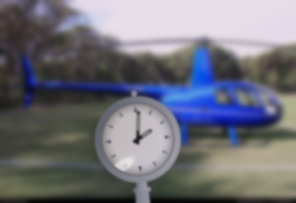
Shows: 2:01
